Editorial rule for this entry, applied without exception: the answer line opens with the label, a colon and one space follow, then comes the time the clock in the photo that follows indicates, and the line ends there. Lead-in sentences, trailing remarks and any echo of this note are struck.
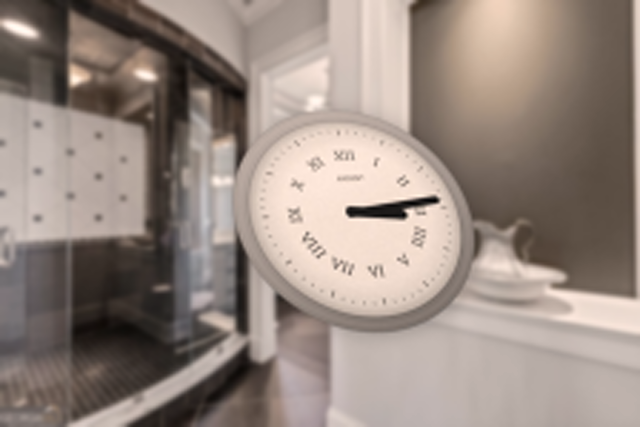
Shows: 3:14
